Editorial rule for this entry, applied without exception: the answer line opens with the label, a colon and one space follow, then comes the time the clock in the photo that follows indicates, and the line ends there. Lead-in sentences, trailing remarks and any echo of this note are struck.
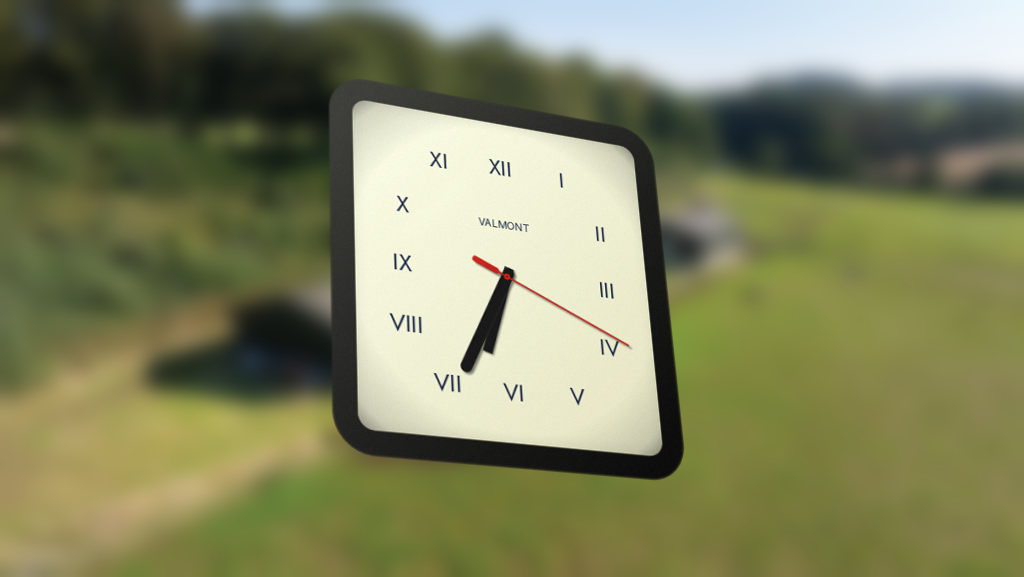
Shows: 6:34:19
